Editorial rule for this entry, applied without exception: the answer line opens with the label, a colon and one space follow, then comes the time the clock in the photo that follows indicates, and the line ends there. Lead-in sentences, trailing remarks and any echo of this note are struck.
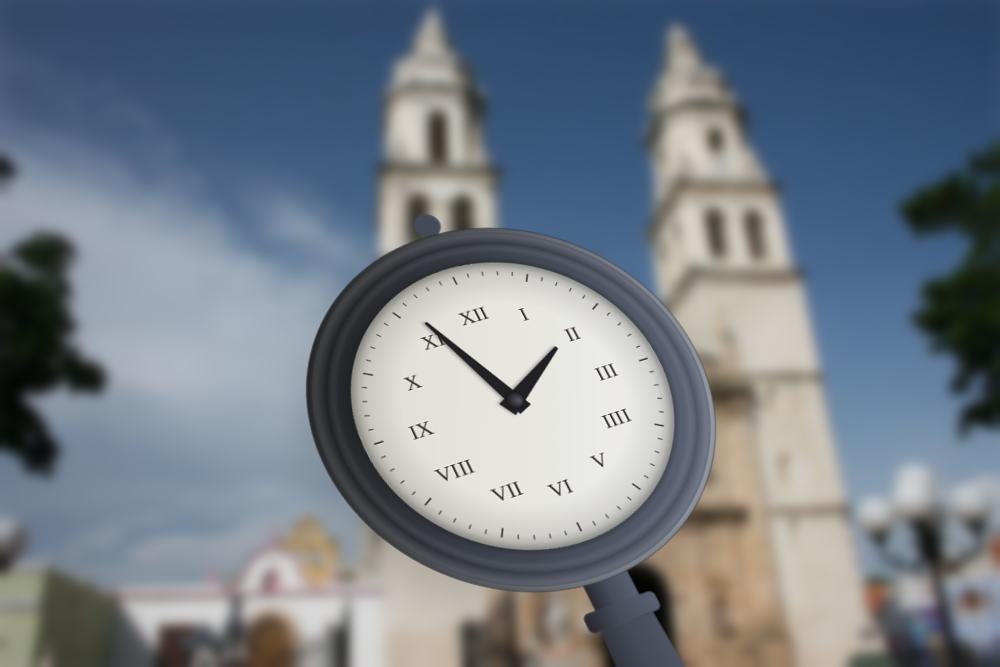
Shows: 1:56
